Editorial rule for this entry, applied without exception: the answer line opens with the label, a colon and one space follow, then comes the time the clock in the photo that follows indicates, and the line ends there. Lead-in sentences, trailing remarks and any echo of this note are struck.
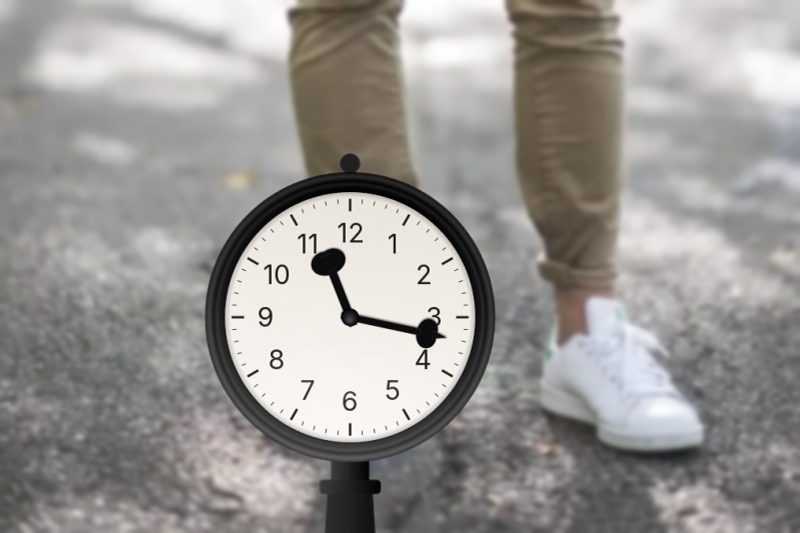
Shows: 11:17
